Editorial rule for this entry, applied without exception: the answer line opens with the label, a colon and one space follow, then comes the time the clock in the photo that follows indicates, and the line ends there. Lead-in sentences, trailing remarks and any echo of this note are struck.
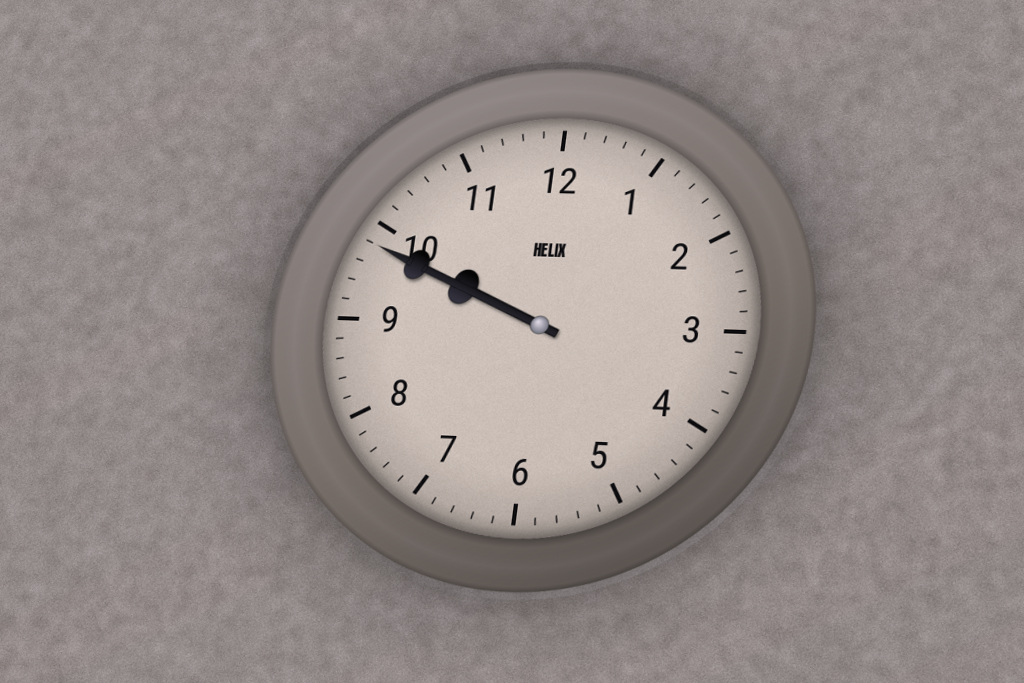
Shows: 9:49
